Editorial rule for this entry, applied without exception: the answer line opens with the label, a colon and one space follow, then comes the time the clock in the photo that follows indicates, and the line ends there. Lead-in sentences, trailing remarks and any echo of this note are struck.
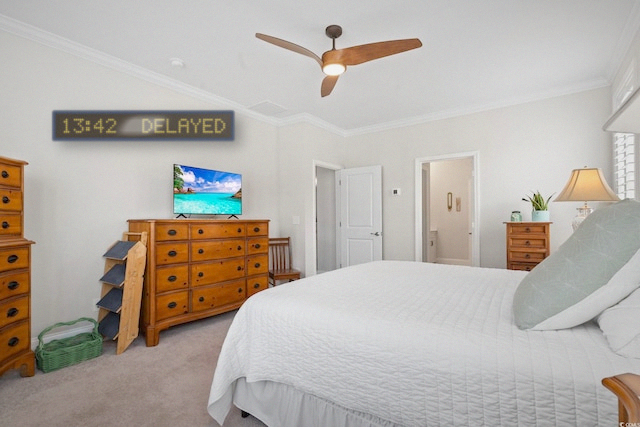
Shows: 13:42
